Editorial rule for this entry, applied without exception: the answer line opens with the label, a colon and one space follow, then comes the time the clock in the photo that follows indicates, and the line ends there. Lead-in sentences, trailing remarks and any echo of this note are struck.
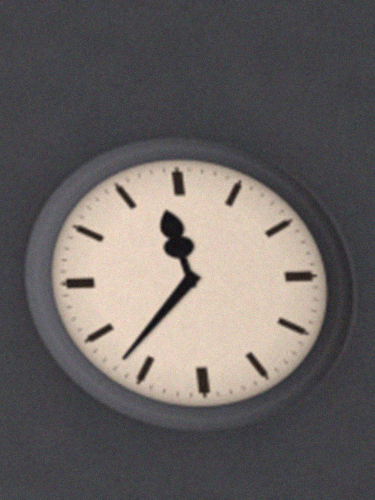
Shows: 11:37
